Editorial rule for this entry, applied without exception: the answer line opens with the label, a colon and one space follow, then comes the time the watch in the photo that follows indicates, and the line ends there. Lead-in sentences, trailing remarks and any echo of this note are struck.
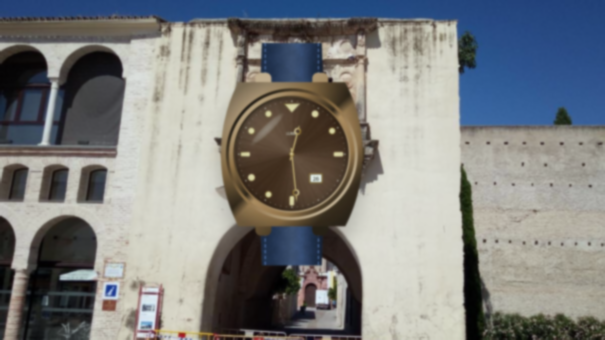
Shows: 12:29
